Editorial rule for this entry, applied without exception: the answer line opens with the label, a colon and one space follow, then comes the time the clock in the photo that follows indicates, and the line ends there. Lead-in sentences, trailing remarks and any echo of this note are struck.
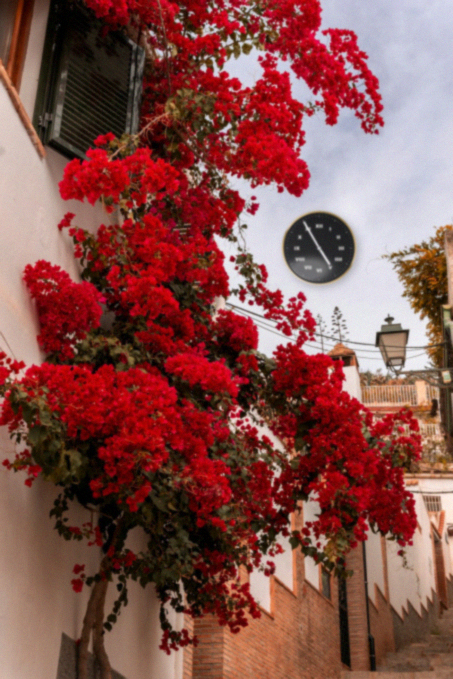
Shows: 4:55
